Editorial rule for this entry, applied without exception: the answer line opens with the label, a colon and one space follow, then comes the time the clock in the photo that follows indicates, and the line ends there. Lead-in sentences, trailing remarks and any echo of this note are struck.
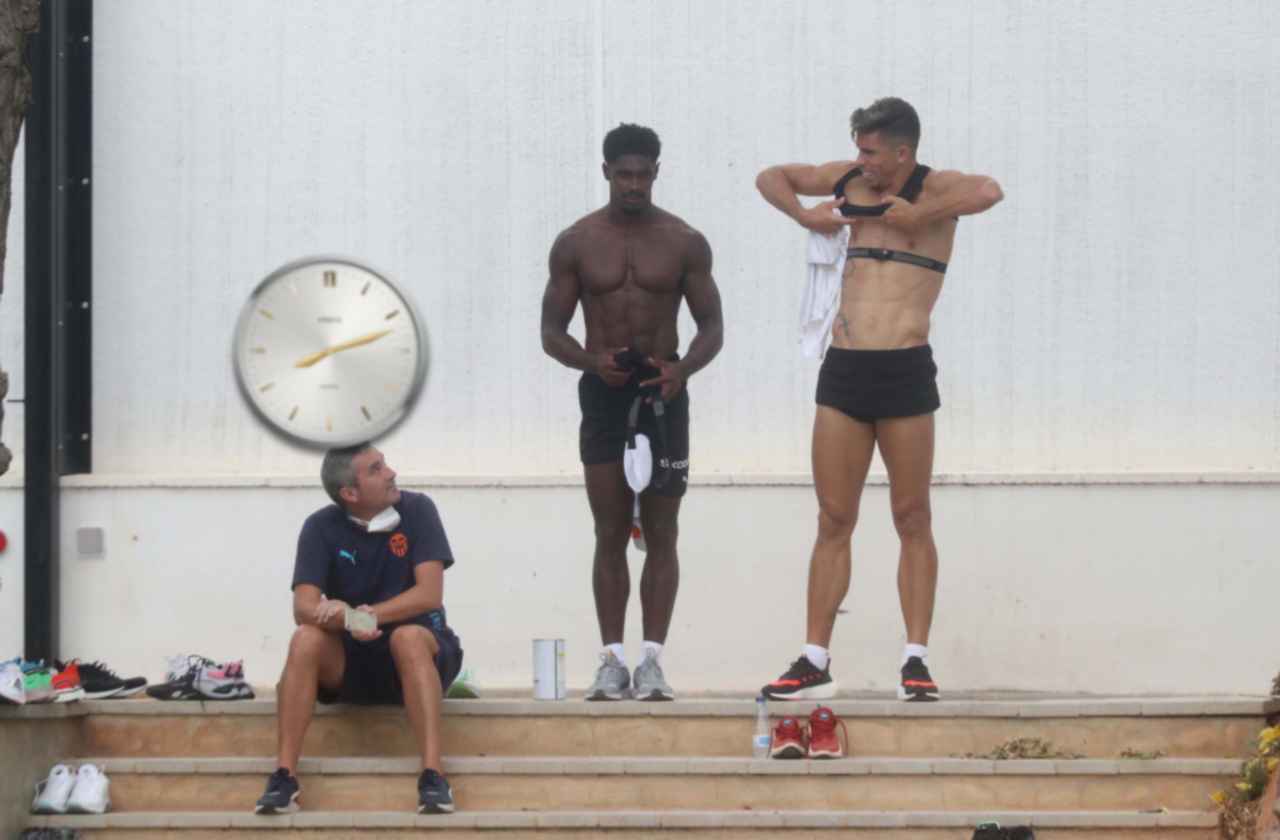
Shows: 8:12
